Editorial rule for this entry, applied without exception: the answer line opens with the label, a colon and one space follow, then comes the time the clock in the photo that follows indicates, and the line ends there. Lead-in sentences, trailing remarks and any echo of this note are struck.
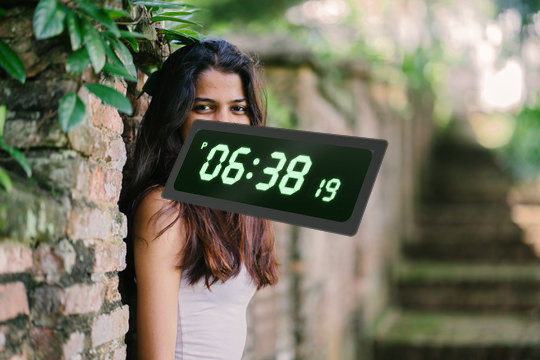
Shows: 6:38:19
